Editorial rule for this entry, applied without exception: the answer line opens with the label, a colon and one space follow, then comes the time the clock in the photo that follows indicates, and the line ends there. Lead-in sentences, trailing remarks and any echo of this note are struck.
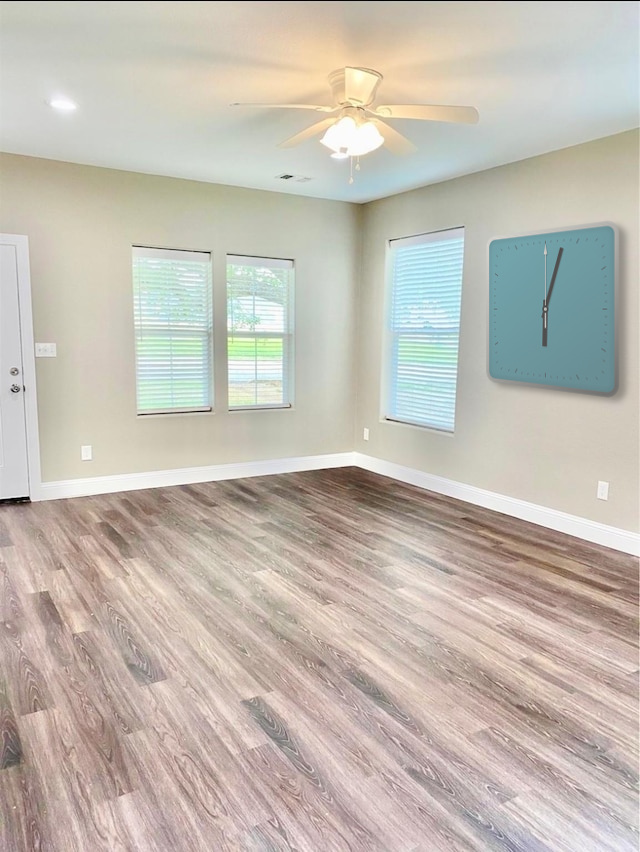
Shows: 6:03:00
